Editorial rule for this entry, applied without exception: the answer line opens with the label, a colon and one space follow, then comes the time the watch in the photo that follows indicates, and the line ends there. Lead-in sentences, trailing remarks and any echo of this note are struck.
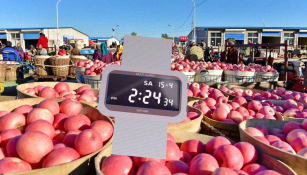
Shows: 2:24:34
